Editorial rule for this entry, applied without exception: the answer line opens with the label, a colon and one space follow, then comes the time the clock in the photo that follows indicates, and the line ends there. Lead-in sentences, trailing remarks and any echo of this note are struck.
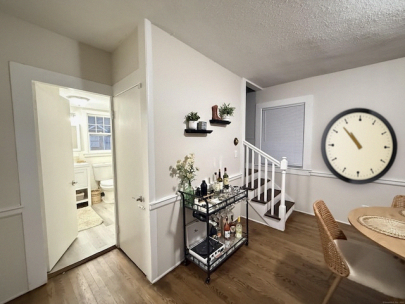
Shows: 10:53
